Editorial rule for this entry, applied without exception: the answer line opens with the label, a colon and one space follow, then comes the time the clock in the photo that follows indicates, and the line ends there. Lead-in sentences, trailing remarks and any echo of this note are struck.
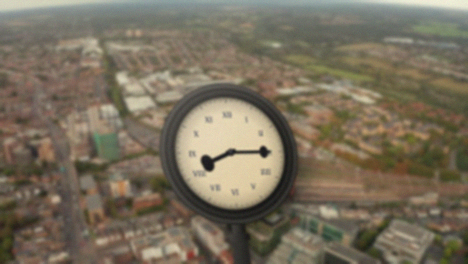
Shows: 8:15
